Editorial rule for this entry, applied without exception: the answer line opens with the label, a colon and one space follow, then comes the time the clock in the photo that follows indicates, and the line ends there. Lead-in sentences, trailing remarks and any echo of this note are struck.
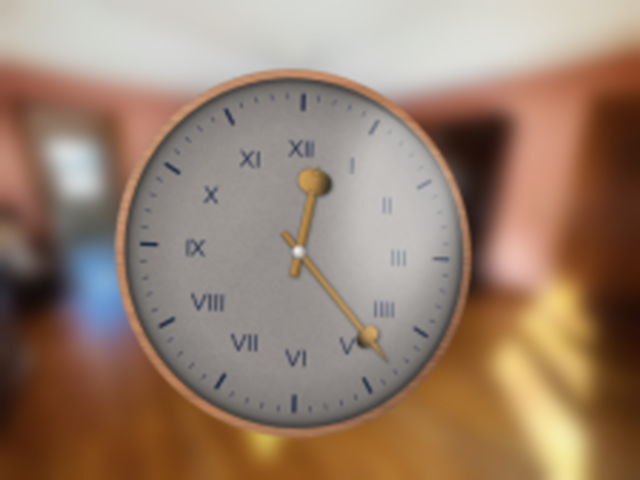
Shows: 12:23
